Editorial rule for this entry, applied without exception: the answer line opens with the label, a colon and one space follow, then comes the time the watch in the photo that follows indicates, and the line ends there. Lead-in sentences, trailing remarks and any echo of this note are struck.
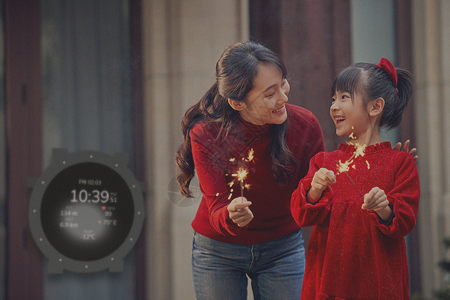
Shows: 10:39
